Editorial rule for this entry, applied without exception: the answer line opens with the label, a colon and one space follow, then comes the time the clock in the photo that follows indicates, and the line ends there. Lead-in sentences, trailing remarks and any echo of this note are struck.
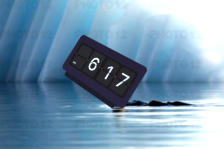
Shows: 6:17
